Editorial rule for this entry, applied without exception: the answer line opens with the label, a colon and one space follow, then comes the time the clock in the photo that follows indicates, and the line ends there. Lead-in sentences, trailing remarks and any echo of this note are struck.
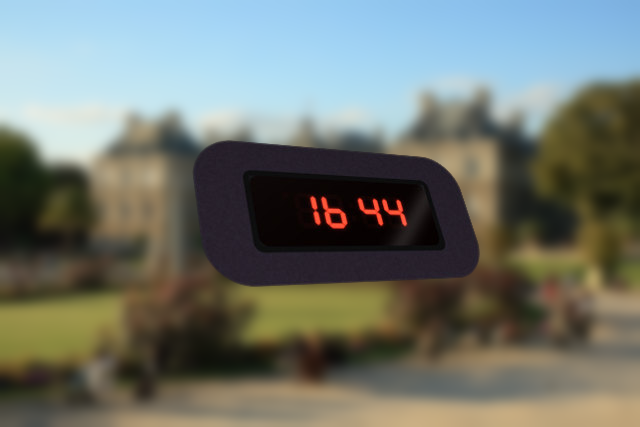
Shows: 16:44
